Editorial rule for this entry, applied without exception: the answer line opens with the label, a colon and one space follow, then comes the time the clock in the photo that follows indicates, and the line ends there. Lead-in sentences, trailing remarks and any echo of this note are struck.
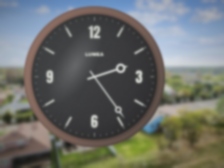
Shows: 2:24
